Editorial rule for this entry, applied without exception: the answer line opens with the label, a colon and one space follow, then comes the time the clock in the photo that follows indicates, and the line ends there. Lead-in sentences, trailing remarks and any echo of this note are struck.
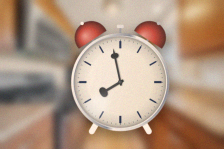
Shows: 7:58
